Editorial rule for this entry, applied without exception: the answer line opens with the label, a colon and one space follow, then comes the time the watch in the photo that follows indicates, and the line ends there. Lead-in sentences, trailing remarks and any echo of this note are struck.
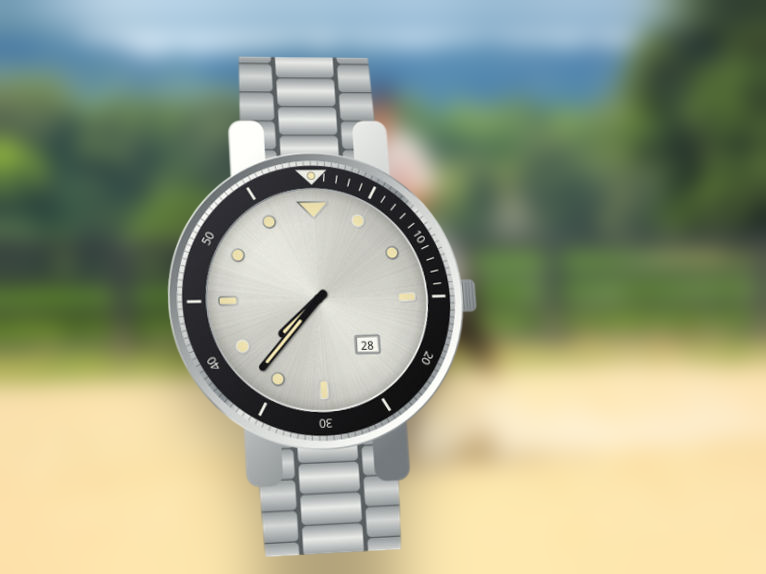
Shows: 7:37
